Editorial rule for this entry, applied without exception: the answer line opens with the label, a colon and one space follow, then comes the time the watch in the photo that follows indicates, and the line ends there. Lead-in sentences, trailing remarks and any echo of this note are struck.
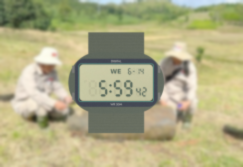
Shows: 5:59:42
